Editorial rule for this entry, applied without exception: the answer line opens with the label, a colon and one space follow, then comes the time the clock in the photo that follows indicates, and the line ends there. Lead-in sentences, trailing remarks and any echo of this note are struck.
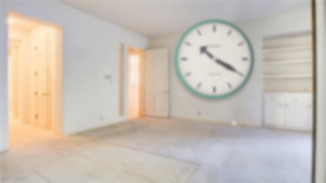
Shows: 10:20
